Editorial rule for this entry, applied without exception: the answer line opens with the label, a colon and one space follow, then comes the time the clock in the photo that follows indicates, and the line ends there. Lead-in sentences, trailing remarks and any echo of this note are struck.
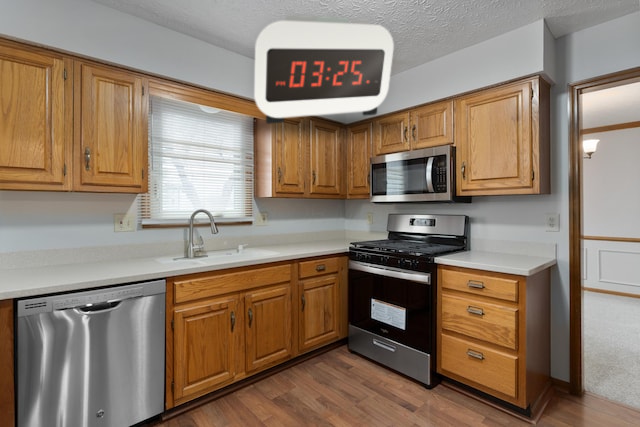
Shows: 3:25
